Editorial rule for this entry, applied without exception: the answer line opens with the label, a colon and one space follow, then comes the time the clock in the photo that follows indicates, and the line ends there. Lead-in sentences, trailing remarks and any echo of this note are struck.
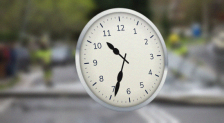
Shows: 10:34
